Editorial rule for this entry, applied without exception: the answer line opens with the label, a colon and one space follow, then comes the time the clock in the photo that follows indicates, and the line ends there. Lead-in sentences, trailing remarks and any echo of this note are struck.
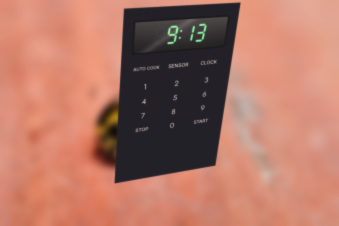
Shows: 9:13
